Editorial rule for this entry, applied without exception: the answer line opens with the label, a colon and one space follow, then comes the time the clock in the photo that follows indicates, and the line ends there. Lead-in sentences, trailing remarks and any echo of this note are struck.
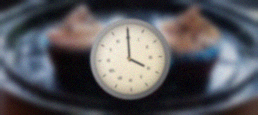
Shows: 4:00
